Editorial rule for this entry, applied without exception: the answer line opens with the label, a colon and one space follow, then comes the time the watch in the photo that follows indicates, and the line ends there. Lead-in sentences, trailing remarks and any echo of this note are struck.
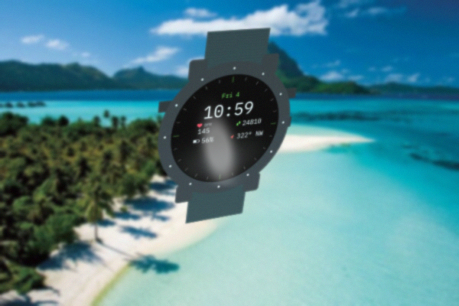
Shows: 10:59
